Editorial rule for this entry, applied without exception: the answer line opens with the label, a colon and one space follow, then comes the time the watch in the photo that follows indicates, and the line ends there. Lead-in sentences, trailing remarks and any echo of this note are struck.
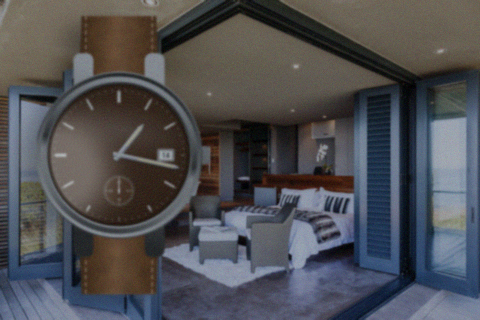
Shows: 1:17
